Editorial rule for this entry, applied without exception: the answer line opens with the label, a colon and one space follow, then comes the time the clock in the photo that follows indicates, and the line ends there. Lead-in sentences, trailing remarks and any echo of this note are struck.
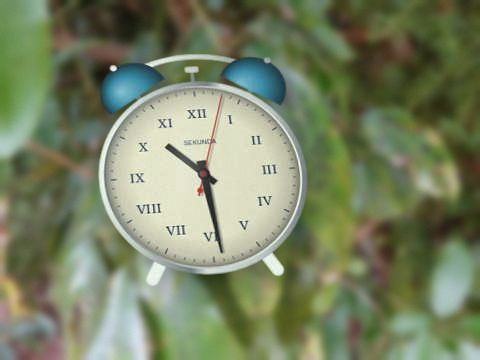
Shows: 10:29:03
